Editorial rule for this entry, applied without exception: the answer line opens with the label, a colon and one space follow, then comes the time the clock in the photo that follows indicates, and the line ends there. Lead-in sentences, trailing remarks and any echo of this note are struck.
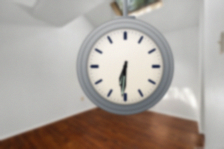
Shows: 6:31
